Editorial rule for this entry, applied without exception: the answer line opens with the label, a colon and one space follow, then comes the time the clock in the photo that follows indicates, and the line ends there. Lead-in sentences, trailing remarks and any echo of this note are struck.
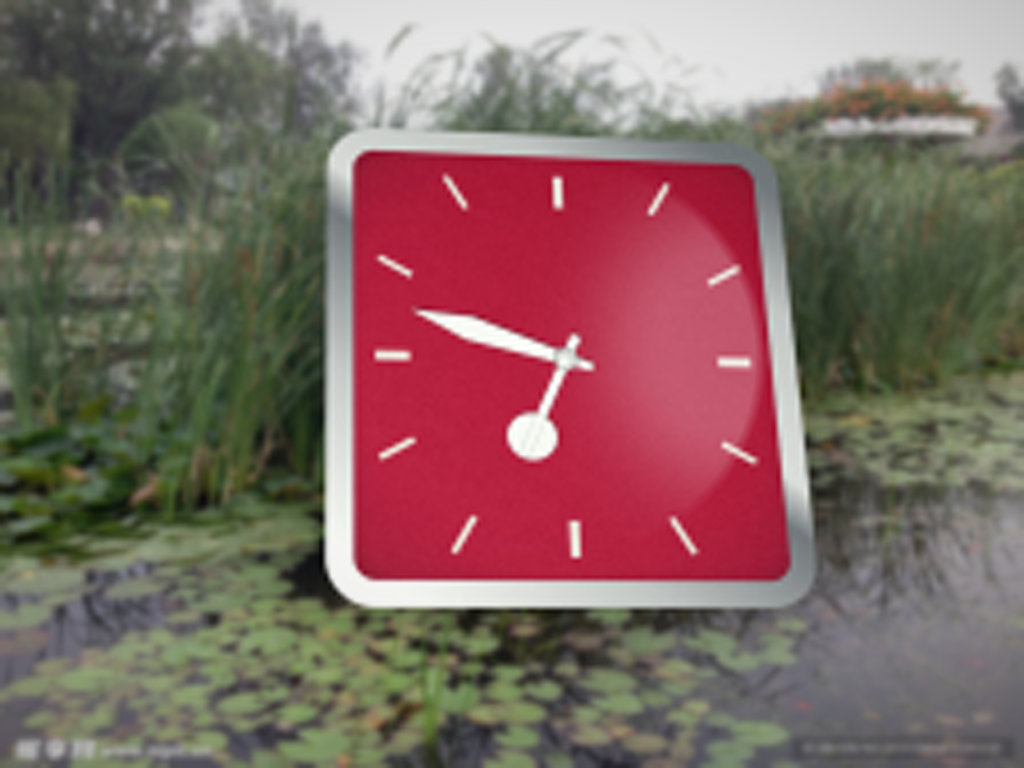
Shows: 6:48
